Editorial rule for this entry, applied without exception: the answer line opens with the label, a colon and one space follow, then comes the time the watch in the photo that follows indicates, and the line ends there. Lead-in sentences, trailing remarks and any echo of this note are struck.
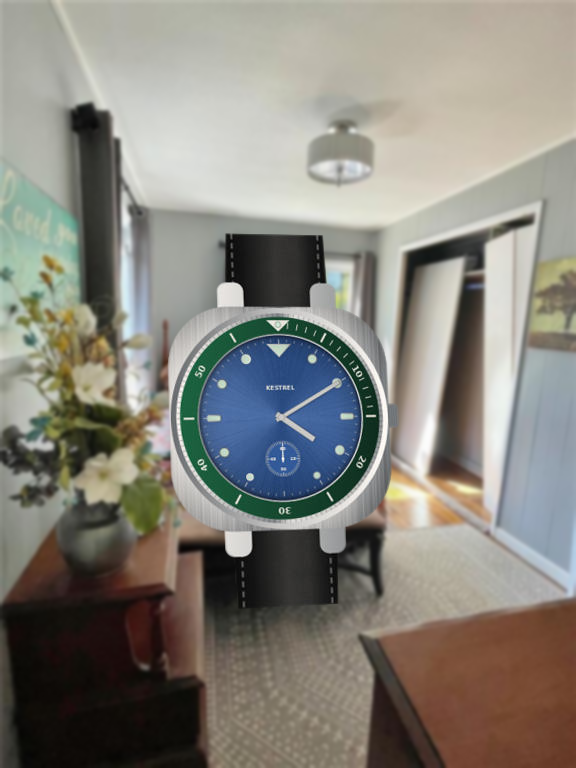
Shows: 4:10
